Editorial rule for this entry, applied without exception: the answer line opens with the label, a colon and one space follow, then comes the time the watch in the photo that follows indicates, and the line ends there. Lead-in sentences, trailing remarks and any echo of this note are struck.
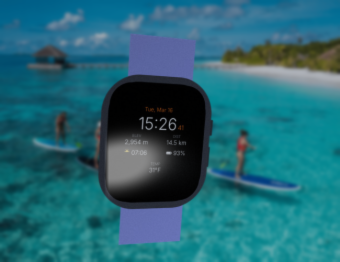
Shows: 15:26
